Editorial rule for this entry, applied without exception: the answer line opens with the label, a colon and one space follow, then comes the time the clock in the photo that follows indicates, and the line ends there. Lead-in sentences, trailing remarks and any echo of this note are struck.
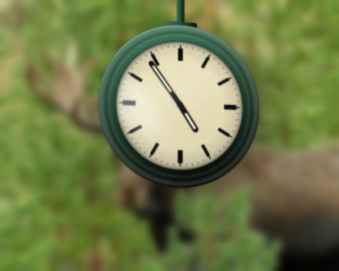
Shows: 4:54
